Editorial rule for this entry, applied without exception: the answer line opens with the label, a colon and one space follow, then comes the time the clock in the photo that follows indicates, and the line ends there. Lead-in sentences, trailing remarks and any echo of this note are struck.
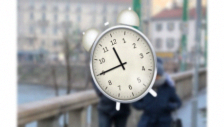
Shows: 11:45
